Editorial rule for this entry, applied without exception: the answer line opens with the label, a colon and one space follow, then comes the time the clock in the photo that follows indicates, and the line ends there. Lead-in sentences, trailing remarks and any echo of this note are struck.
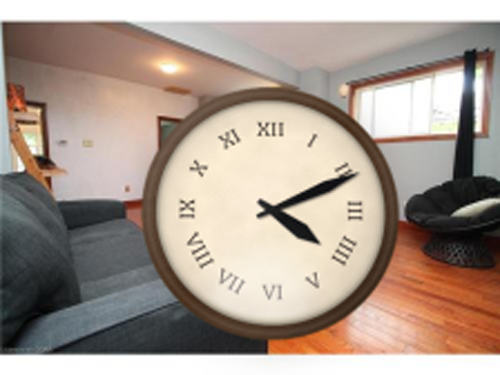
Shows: 4:11
